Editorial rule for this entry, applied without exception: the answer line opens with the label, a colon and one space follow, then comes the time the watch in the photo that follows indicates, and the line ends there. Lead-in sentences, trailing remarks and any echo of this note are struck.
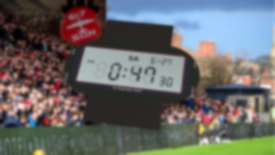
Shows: 0:47
